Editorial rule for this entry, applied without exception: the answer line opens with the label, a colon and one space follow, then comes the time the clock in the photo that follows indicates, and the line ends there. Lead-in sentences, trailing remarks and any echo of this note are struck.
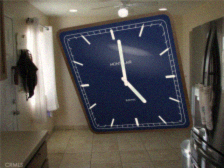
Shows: 5:01
